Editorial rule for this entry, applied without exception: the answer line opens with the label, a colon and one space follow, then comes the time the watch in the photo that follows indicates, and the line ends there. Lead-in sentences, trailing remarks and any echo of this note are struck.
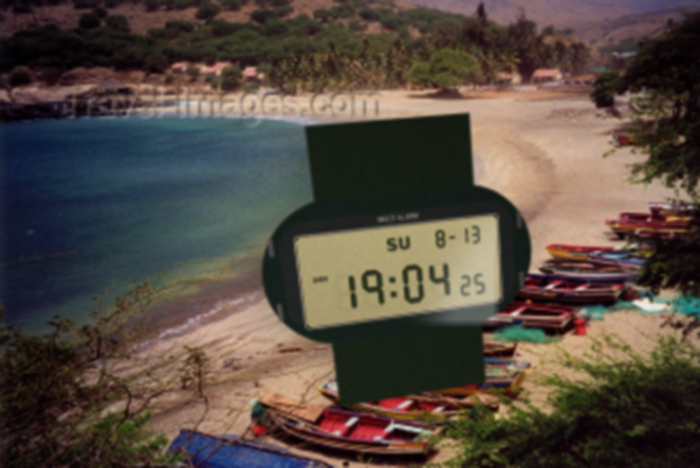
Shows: 19:04:25
